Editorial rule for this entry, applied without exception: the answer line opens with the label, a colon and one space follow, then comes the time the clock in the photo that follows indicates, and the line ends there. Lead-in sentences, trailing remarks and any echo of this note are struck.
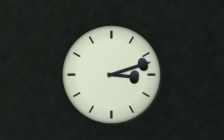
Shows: 3:12
